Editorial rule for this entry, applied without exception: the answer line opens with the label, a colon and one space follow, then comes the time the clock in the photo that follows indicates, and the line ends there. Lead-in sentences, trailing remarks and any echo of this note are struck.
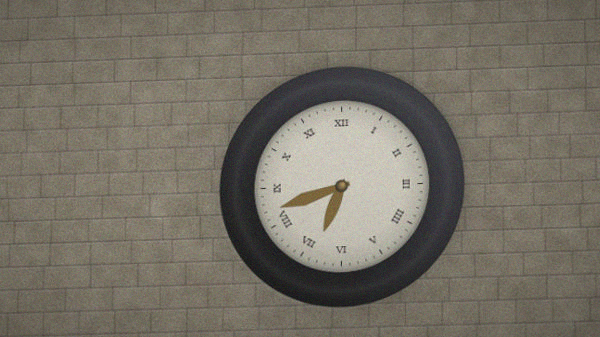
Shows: 6:42
